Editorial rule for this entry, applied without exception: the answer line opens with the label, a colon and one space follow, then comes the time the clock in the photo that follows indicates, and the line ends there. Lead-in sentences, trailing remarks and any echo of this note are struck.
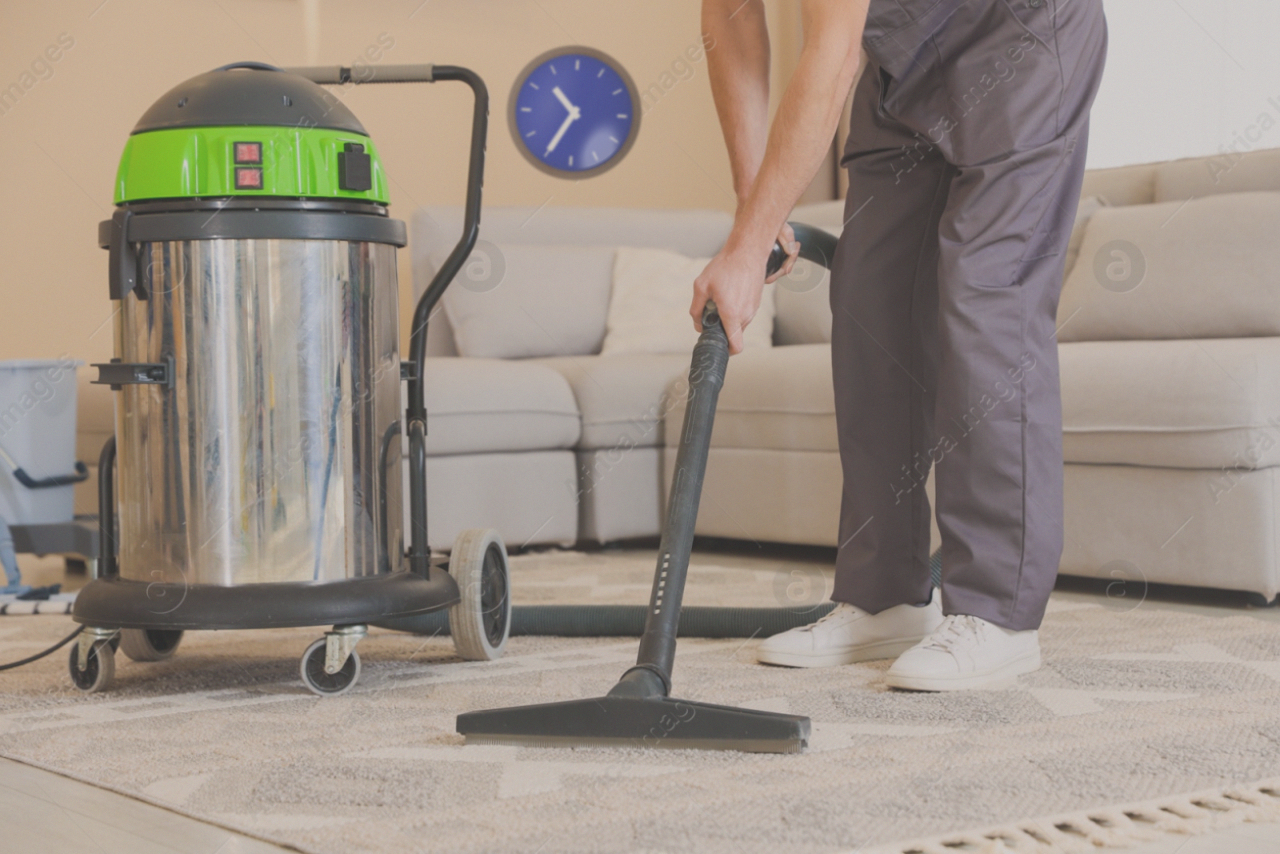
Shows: 10:35
